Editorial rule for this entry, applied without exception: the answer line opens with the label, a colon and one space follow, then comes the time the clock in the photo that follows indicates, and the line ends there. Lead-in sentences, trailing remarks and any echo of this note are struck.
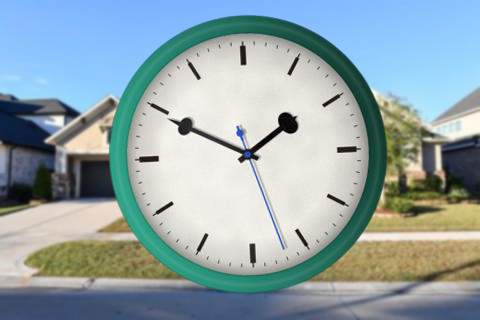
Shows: 1:49:27
